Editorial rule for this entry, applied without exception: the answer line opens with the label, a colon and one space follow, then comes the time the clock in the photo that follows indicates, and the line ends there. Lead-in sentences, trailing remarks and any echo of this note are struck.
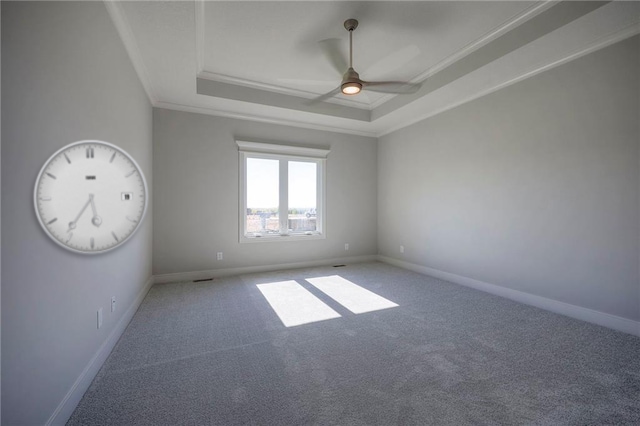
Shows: 5:36
